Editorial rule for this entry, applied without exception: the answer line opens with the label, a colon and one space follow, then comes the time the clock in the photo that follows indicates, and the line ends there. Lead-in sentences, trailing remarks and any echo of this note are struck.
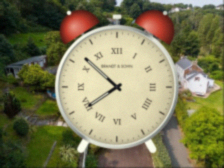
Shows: 7:52
